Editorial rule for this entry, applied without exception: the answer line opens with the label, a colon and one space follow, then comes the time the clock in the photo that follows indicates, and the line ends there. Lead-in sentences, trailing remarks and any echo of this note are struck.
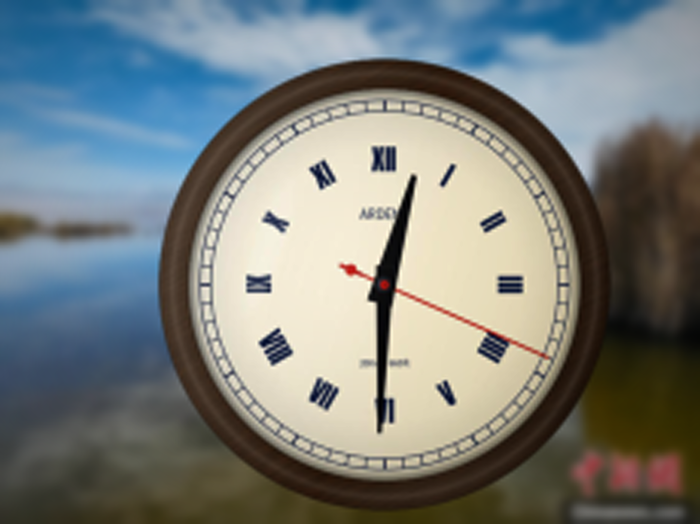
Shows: 12:30:19
